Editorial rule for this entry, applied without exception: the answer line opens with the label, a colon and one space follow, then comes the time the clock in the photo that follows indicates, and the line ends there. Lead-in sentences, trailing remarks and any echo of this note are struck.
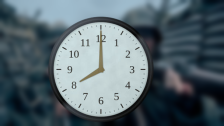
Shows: 8:00
